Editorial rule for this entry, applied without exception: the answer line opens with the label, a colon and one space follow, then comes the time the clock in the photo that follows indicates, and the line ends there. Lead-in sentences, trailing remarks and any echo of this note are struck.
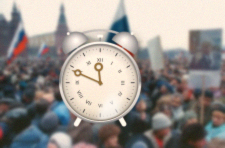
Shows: 11:49
